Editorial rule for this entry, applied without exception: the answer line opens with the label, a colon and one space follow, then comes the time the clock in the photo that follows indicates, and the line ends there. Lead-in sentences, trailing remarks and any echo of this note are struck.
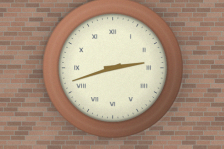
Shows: 2:42
